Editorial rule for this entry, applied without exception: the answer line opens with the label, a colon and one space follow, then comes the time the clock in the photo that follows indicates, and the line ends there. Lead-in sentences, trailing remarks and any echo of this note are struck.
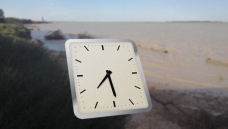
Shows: 7:29
